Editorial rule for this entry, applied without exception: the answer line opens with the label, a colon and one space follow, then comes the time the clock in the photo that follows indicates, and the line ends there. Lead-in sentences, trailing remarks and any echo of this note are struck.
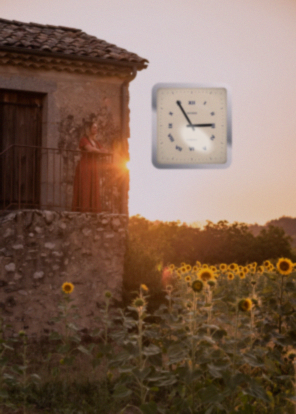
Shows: 2:55
